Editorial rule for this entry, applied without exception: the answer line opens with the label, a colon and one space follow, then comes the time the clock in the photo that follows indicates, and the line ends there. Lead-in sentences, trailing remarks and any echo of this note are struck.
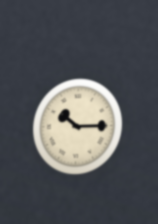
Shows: 10:15
